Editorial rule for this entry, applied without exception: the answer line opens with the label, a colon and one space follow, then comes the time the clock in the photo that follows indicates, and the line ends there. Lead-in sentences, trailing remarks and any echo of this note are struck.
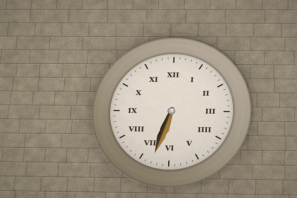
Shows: 6:33
